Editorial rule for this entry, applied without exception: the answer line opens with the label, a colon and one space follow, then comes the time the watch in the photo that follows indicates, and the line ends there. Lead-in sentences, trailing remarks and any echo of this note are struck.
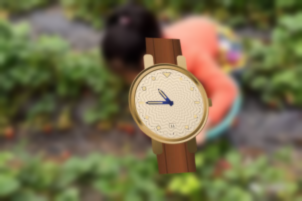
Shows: 10:45
